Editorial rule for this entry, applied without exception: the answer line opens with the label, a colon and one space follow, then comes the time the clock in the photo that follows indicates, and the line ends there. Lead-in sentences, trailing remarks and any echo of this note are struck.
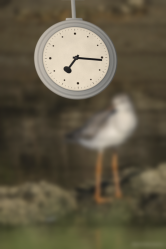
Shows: 7:16
